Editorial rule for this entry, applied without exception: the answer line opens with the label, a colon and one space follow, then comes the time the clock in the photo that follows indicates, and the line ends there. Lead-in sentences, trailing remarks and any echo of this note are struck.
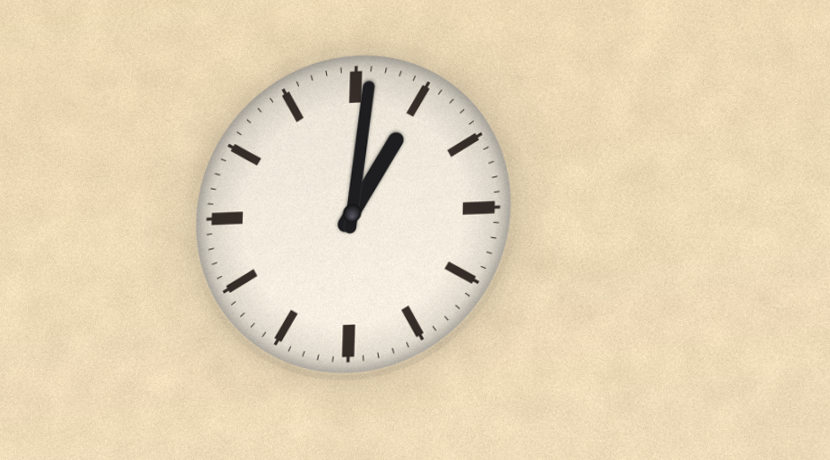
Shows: 1:01
